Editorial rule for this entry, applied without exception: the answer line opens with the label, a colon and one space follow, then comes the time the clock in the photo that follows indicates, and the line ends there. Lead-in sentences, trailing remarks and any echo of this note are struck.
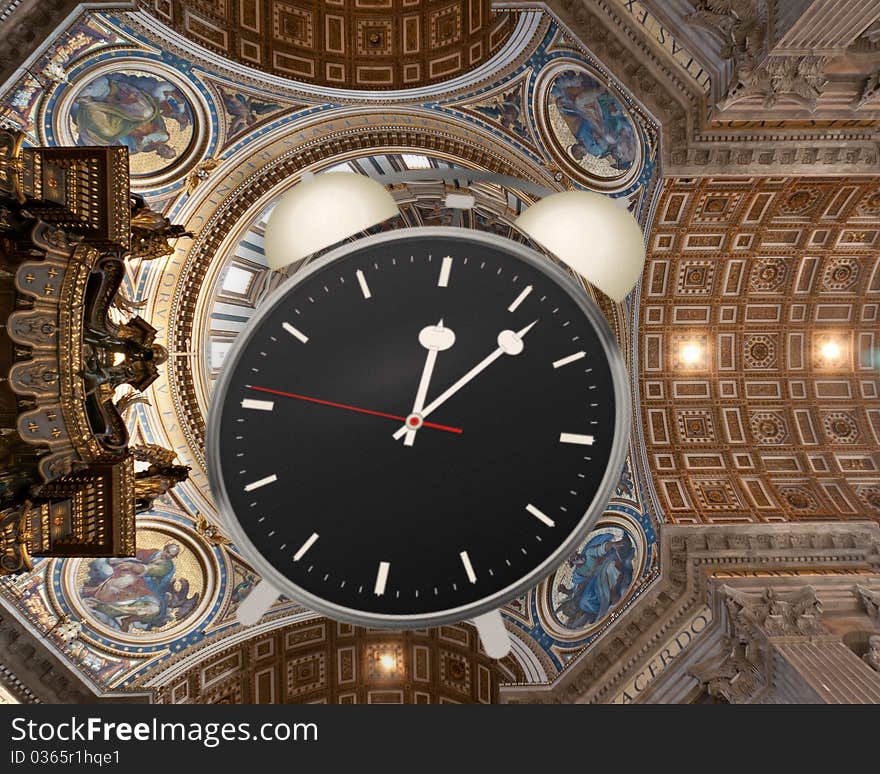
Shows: 12:06:46
